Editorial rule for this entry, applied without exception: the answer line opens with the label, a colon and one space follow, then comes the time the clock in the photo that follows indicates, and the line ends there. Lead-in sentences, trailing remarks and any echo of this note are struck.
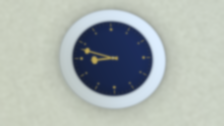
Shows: 8:48
